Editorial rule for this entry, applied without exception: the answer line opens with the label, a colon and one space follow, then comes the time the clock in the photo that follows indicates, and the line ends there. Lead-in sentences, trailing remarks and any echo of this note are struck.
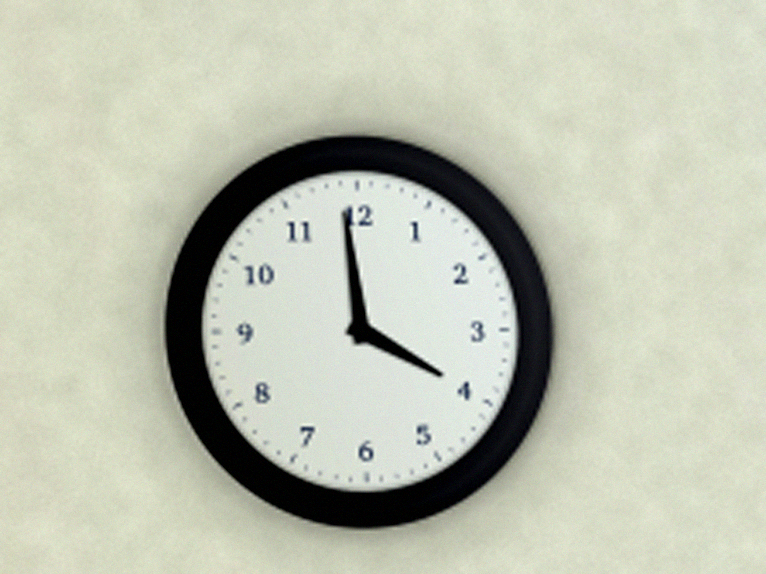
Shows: 3:59
